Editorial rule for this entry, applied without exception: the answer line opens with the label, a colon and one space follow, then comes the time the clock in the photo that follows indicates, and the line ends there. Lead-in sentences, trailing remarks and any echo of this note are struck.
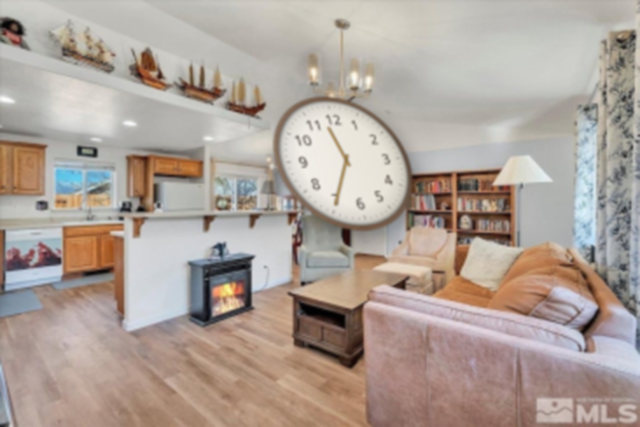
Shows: 11:35
